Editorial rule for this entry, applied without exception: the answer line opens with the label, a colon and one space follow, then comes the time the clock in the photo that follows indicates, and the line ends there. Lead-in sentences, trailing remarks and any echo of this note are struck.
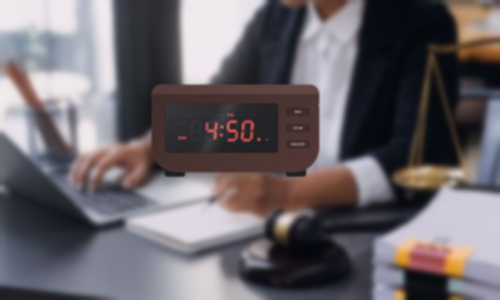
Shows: 4:50
